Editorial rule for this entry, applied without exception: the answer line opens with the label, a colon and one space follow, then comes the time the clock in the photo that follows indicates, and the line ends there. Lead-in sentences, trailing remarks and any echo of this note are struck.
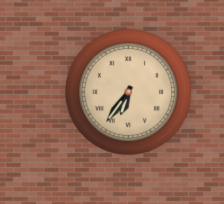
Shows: 6:36
